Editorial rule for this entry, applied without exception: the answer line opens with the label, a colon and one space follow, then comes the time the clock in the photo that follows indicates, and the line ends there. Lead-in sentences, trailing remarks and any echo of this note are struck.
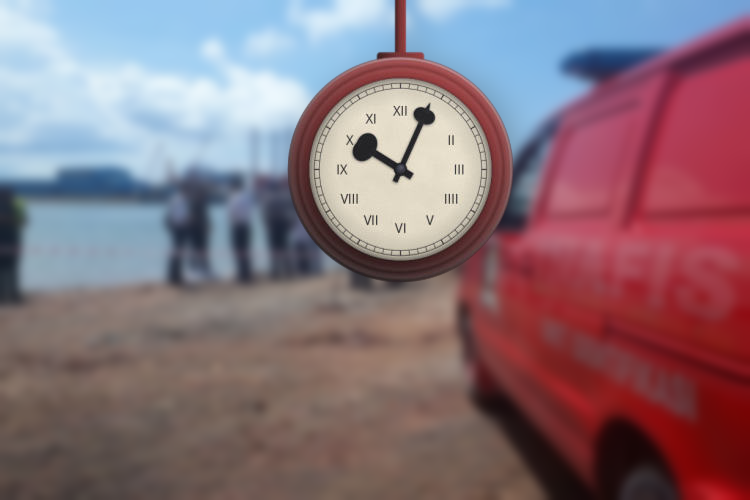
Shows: 10:04
